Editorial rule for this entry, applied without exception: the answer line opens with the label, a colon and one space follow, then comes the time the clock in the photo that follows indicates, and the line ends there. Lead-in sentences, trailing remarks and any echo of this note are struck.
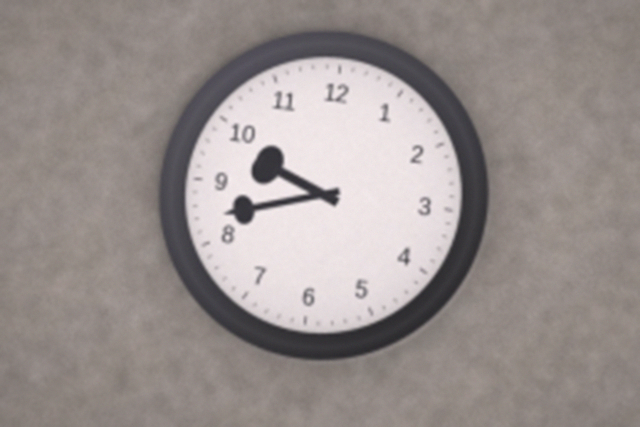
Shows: 9:42
